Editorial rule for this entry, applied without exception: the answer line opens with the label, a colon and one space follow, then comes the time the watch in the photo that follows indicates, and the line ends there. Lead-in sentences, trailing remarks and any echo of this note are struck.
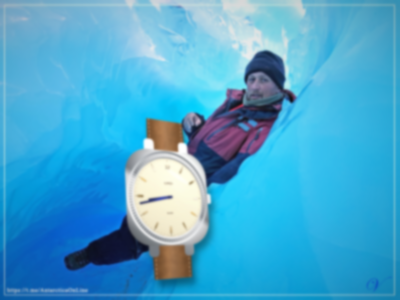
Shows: 8:43
